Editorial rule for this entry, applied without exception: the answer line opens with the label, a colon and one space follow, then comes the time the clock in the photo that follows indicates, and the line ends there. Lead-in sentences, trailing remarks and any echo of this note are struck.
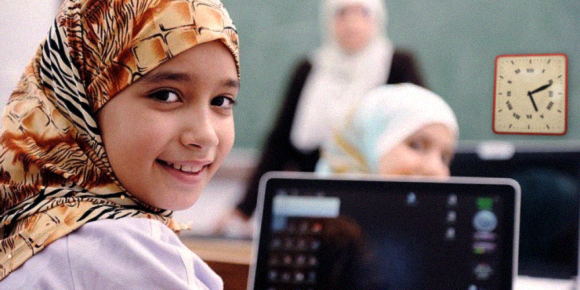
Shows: 5:11
